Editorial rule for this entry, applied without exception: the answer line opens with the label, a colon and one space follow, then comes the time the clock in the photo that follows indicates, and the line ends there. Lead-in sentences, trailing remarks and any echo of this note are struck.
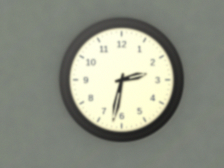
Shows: 2:32
